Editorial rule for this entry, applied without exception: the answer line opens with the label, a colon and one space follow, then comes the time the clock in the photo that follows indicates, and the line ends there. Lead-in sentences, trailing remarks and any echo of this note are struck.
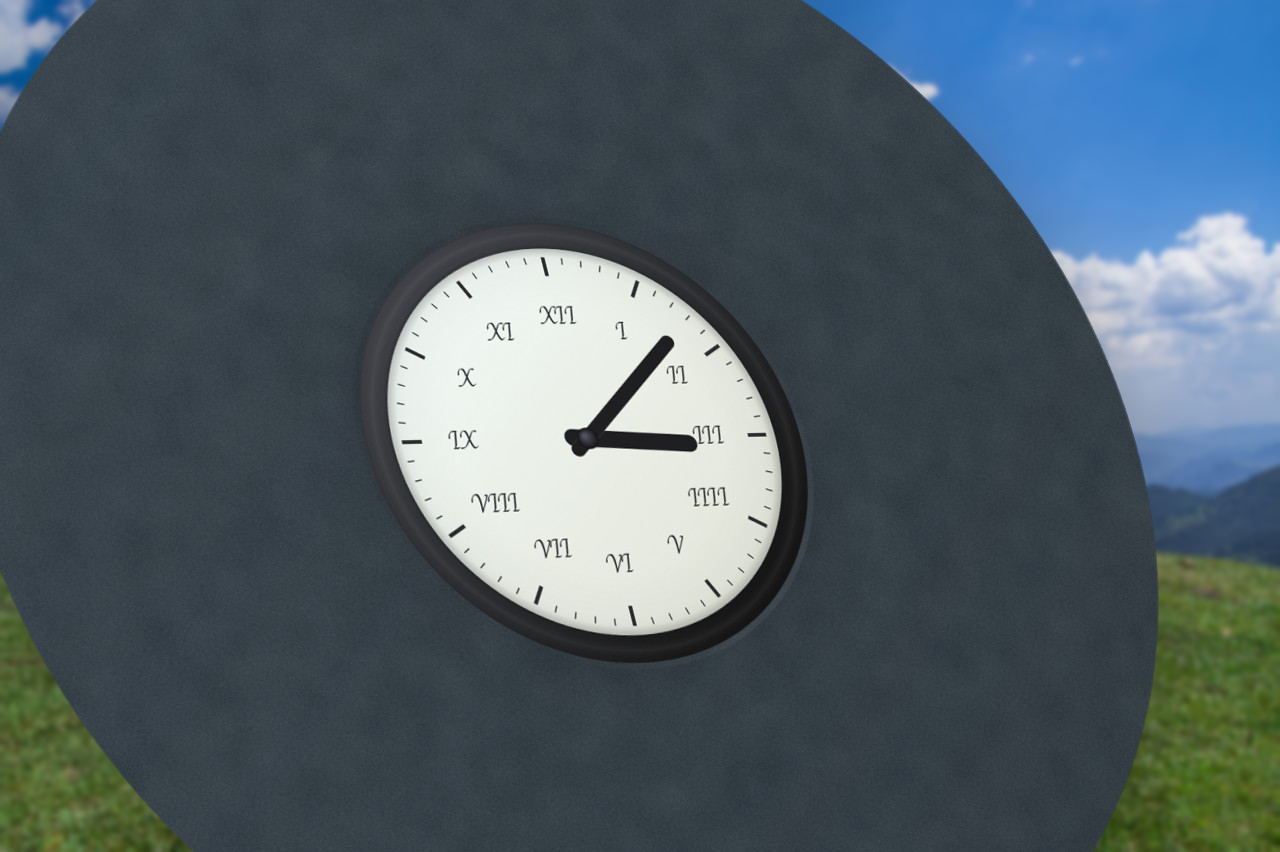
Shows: 3:08
